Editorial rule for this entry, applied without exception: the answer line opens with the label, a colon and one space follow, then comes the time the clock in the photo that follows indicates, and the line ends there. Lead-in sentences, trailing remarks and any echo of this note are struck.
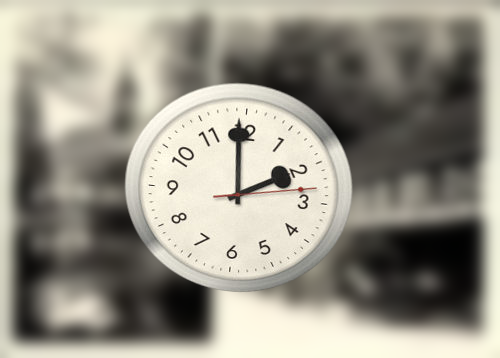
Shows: 1:59:13
